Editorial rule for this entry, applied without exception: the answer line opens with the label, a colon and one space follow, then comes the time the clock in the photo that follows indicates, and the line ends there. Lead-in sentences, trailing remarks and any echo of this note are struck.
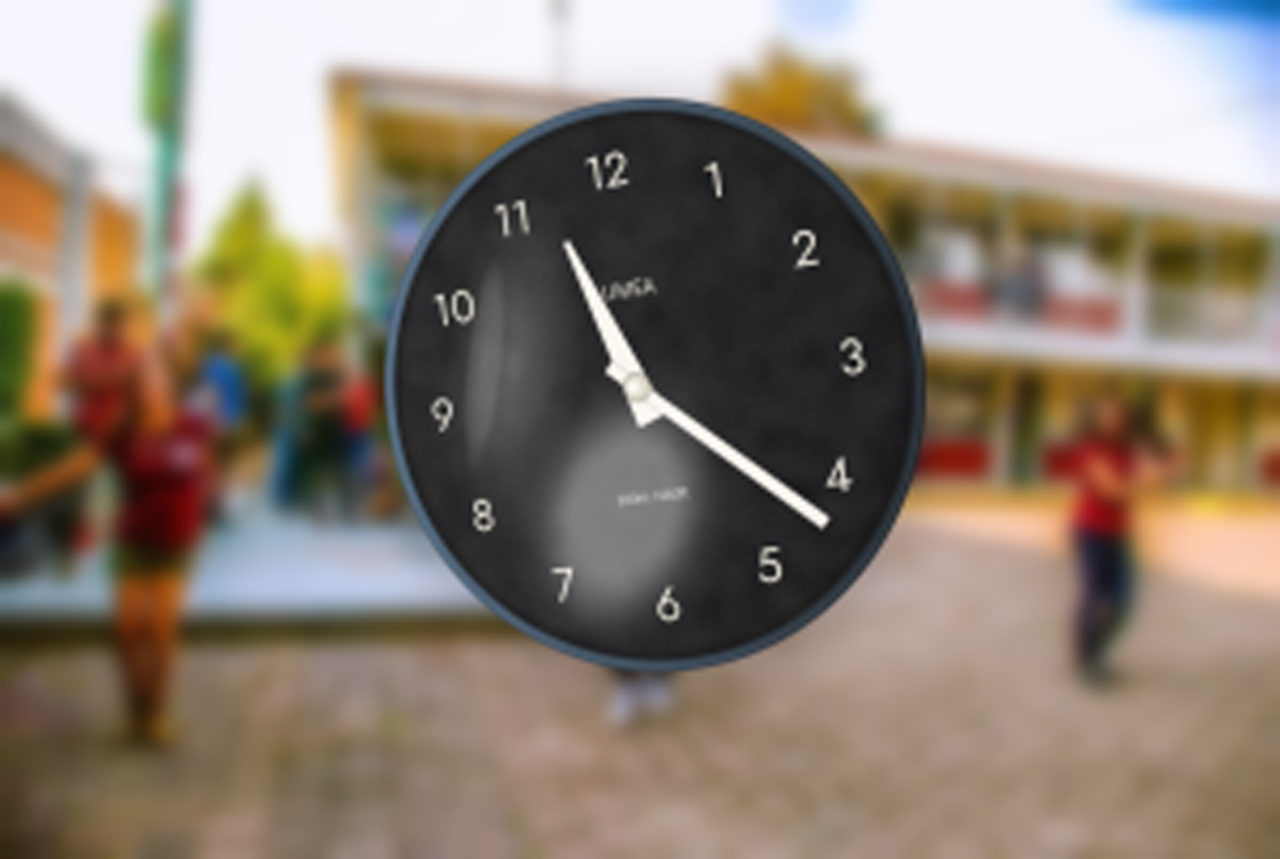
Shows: 11:22
